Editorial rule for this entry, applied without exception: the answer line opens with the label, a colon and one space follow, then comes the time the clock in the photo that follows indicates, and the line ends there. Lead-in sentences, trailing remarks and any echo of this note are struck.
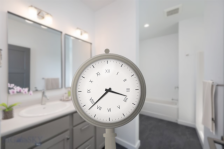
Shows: 3:38
